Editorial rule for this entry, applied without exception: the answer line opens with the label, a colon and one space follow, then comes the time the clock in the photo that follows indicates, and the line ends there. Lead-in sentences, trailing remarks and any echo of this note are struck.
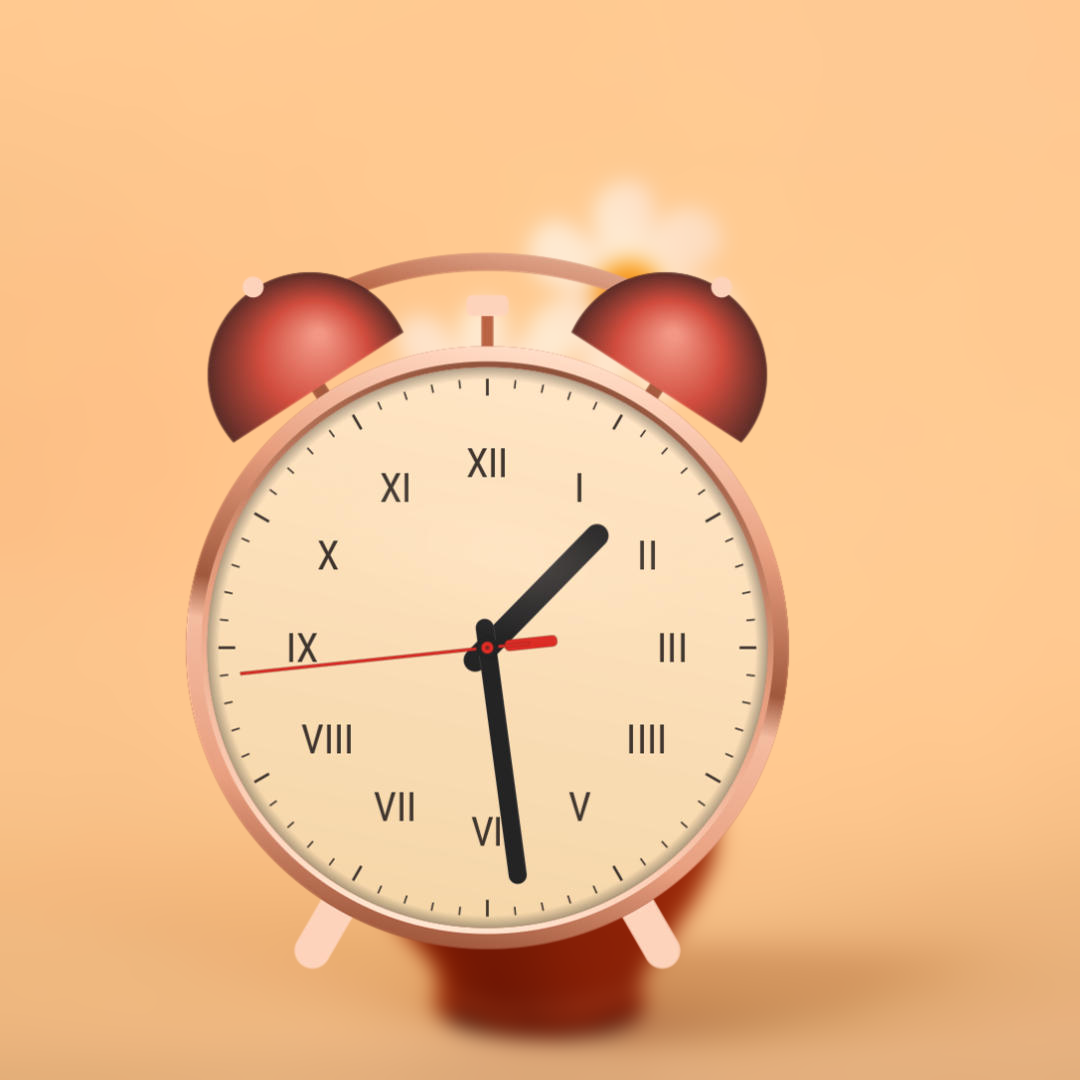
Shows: 1:28:44
